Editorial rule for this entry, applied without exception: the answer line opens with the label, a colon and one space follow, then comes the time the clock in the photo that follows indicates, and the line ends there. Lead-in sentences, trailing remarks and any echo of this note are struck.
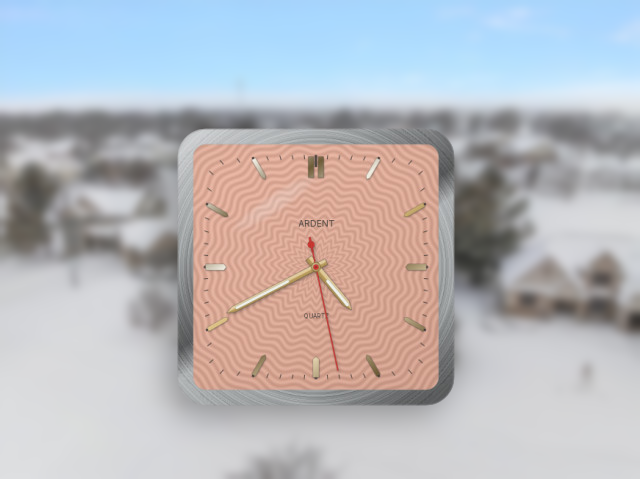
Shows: 4:40:28
